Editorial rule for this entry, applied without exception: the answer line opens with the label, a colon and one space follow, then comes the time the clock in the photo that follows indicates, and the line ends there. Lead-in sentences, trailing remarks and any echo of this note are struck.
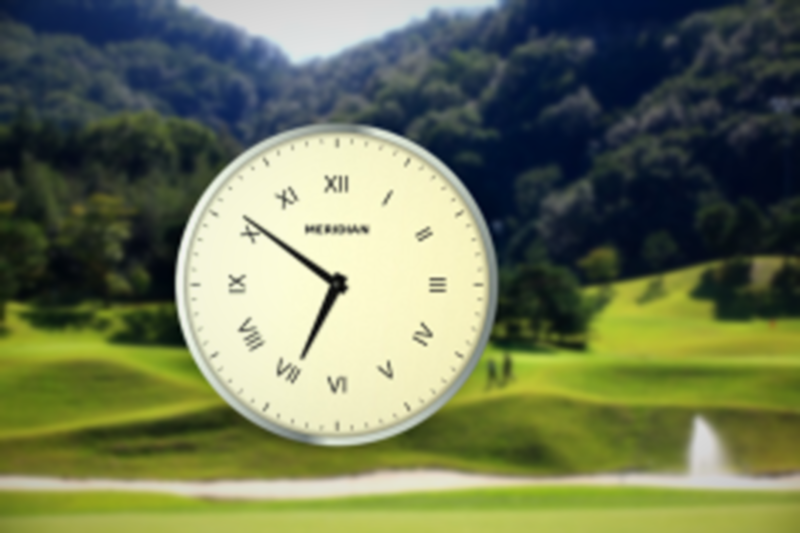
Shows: 6:51
